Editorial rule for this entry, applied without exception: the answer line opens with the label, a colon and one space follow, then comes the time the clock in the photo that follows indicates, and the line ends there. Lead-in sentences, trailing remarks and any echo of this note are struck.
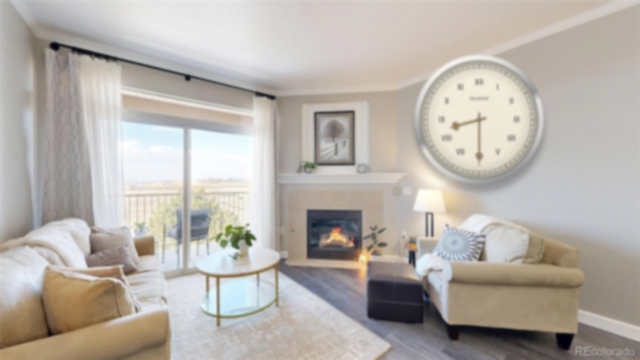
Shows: 8:30
